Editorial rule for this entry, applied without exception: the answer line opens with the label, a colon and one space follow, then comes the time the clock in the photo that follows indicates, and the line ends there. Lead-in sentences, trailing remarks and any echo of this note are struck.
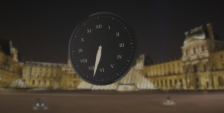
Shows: 6:33
